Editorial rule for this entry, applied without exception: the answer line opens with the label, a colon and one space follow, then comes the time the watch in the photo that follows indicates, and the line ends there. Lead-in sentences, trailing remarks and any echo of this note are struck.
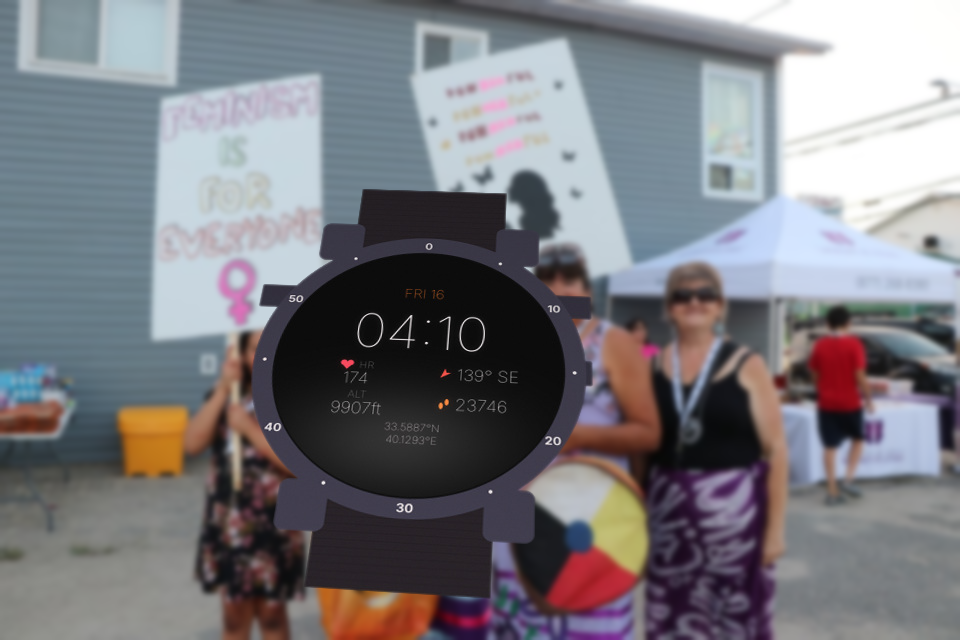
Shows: 4:10
